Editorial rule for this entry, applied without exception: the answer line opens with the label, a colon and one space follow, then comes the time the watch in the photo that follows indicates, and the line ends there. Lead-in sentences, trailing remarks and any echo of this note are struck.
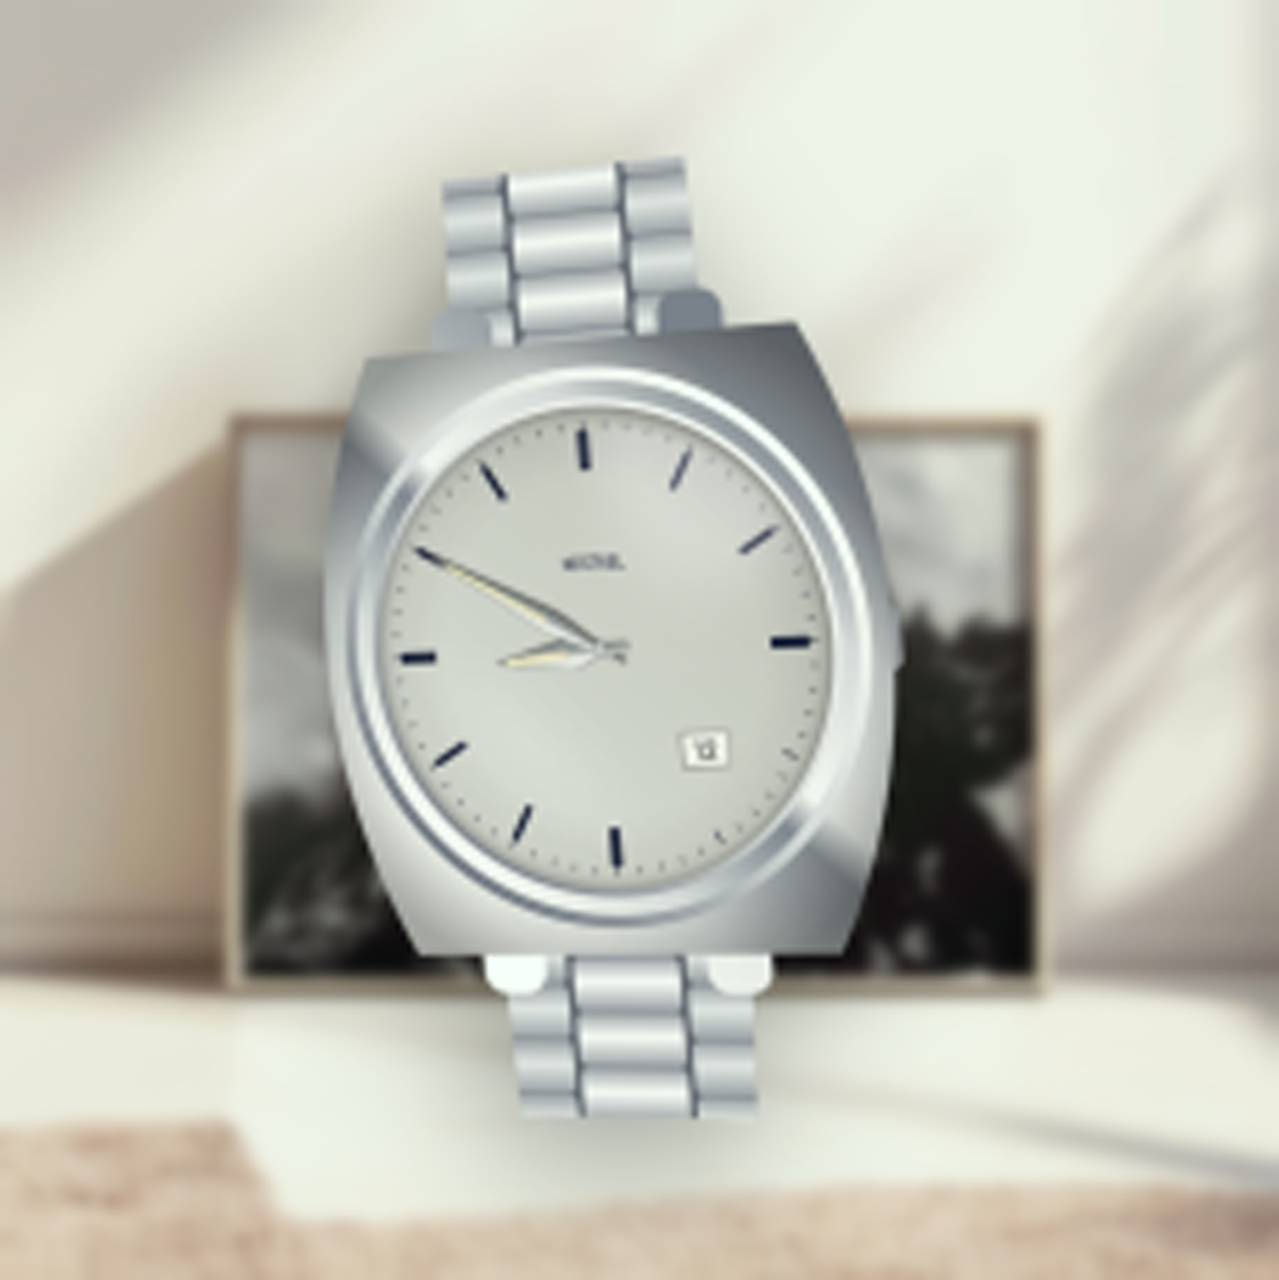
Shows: 8:50
